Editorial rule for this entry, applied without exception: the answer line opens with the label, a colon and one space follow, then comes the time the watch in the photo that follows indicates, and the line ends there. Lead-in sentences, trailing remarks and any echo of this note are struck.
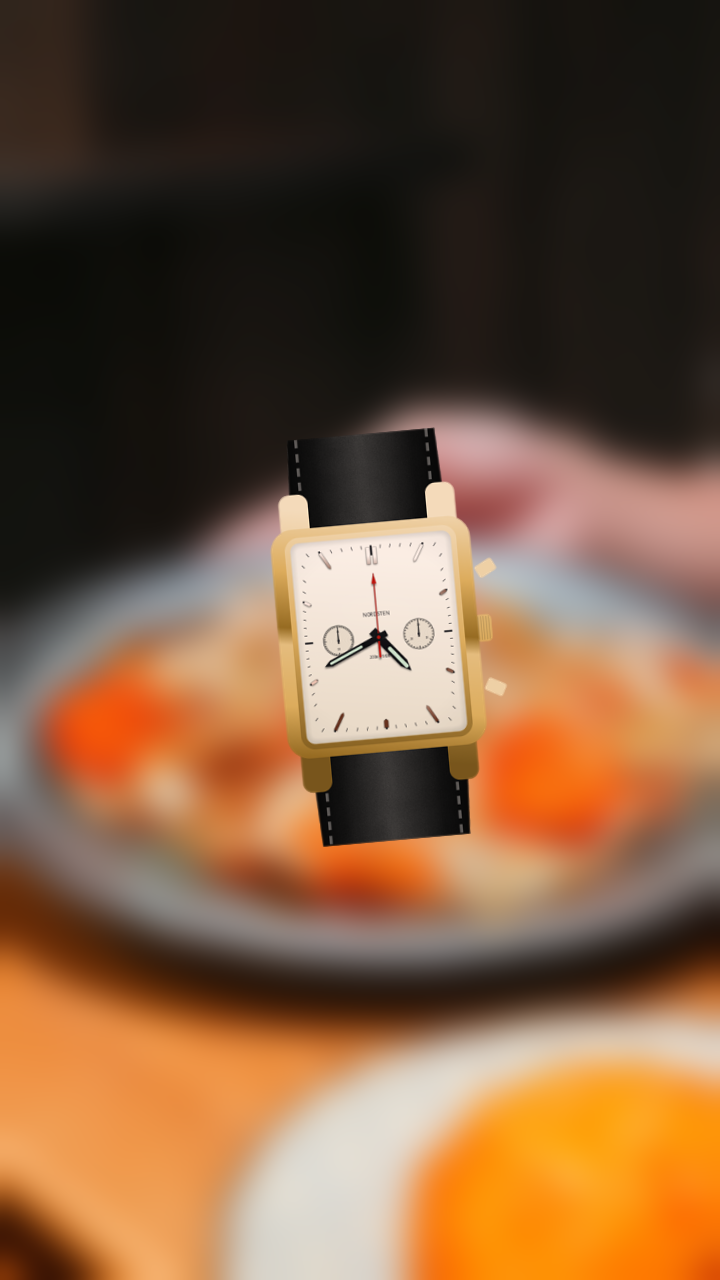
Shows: 4:41
